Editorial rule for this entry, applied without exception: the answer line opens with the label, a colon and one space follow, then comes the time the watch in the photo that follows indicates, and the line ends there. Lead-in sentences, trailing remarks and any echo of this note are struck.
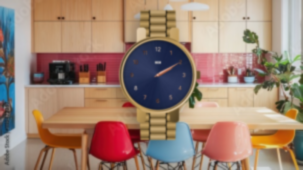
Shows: 2:10
